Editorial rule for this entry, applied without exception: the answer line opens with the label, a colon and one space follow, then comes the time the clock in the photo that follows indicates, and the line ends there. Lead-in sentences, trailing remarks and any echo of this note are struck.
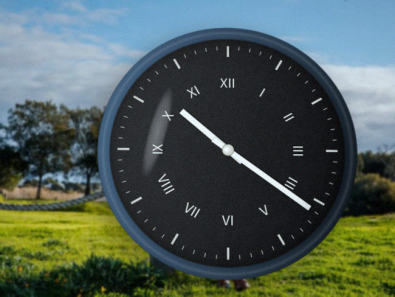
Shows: 10:21
